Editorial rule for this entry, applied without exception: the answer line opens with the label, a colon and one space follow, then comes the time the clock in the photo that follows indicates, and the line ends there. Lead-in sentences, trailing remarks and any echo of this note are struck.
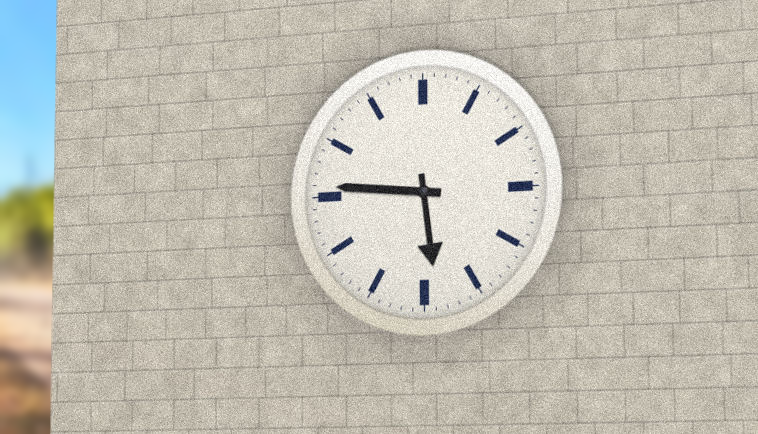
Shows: 5:46
